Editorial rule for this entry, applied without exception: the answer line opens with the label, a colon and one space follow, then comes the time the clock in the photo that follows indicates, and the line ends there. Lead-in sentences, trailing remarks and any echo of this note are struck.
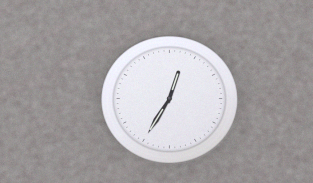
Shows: 12:35
